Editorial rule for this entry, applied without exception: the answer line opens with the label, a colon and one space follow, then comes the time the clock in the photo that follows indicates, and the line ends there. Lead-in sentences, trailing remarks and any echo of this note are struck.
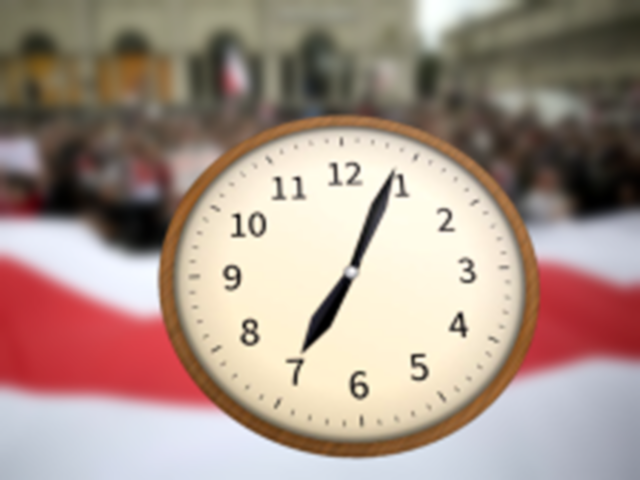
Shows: 7:04
